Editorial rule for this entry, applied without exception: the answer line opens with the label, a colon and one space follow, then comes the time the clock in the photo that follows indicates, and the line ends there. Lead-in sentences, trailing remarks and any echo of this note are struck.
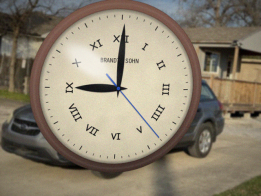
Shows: 9:00:23
